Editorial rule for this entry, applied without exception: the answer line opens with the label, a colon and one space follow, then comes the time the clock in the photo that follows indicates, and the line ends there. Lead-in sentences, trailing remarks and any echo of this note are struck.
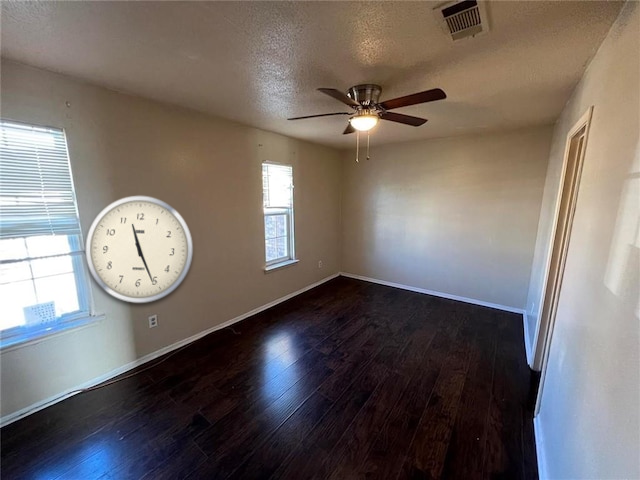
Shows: 11:26
